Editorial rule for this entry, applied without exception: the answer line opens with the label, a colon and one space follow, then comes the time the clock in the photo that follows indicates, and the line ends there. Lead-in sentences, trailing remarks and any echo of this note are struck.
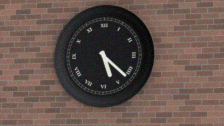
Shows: 5:22
